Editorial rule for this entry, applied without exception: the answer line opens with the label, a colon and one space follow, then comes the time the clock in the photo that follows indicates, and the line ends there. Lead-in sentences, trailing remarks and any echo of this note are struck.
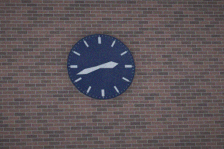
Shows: 2:42
